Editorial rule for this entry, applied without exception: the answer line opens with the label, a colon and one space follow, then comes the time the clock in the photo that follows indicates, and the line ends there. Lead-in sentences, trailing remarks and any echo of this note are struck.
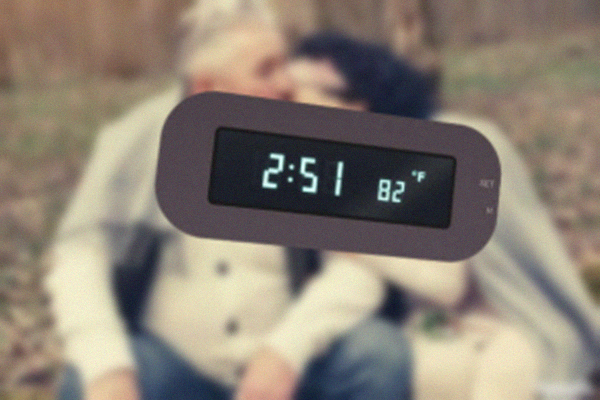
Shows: 2:51
